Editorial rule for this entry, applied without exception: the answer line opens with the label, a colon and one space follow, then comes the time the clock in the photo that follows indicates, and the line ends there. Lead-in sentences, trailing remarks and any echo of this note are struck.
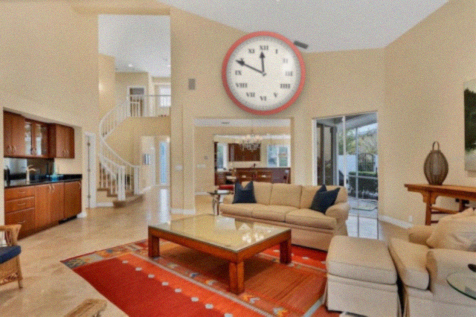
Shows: 11:49
